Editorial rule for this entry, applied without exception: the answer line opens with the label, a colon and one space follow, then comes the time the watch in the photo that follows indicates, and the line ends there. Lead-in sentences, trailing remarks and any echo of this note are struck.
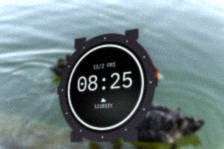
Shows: 8:25
